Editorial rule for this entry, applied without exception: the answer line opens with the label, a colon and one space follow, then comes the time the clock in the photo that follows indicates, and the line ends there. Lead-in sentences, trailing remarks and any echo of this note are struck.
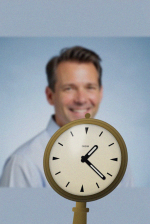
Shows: 1:22
